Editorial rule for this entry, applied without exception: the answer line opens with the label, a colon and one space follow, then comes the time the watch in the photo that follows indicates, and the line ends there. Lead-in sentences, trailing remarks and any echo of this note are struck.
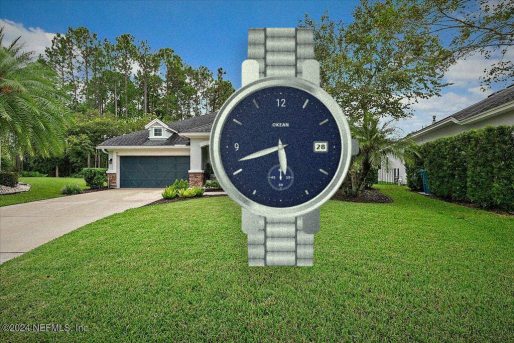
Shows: 5:42
